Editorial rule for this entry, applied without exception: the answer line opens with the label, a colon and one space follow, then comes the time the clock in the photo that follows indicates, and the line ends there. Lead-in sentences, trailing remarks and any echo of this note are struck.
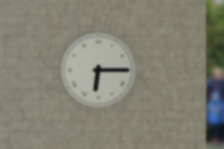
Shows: 6:15
